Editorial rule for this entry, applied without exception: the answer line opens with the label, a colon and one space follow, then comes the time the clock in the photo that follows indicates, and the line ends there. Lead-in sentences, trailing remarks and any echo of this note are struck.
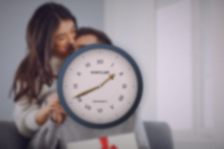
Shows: 1:41
